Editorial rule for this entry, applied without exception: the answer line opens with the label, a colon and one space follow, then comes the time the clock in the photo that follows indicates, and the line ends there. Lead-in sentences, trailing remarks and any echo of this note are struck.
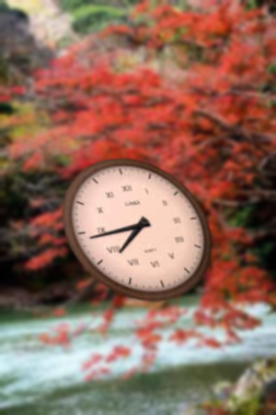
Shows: 7:44
